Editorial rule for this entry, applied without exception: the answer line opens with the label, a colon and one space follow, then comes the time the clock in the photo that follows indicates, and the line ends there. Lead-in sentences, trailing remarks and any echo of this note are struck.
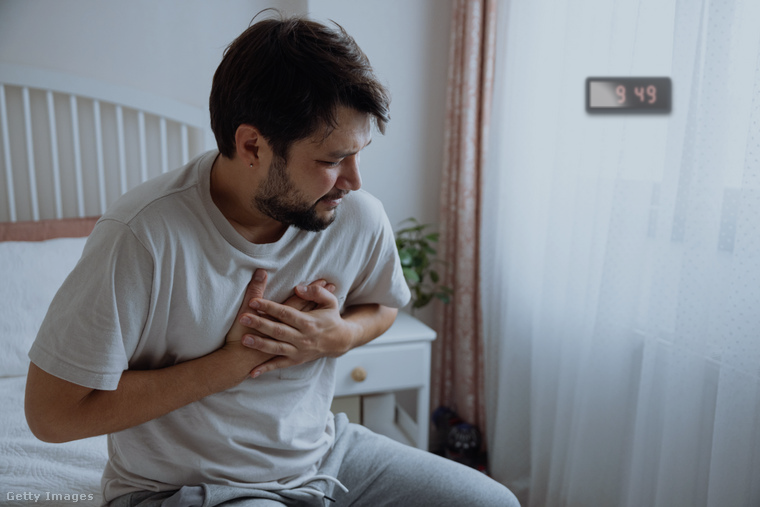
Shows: 9:49
